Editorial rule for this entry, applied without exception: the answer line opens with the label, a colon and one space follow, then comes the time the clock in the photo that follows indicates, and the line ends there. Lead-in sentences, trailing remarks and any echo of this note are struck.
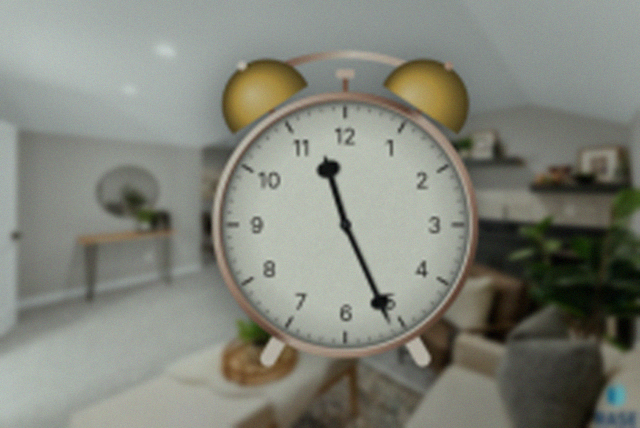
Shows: 11:26
